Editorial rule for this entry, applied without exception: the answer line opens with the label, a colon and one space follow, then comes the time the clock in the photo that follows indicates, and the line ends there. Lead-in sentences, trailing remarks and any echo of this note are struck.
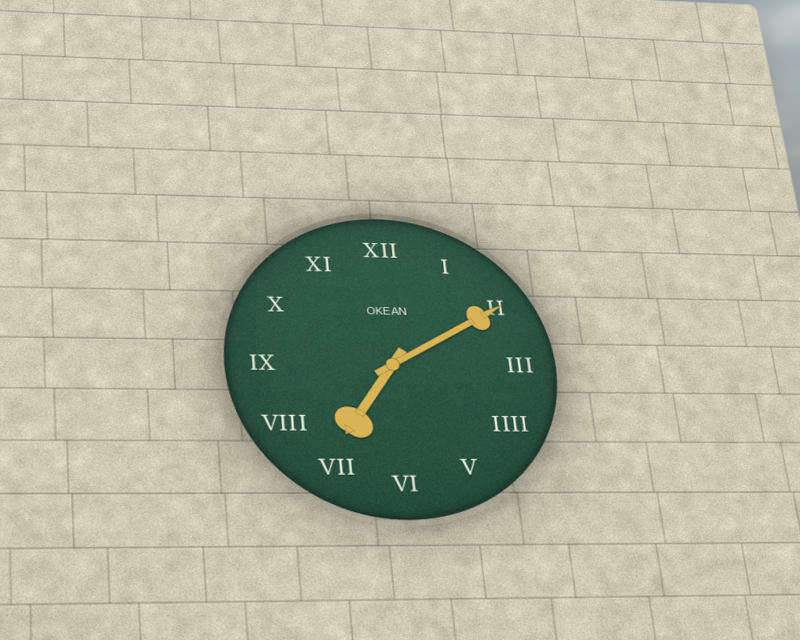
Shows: 7:10
